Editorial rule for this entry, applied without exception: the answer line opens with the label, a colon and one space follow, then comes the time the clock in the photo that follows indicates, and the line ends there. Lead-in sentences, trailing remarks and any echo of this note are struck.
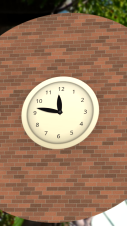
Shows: 11:47
